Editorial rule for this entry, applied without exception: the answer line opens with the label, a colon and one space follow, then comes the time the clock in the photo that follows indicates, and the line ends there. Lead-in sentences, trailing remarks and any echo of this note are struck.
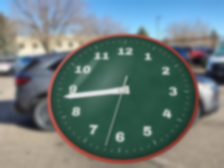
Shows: 8:43:32
